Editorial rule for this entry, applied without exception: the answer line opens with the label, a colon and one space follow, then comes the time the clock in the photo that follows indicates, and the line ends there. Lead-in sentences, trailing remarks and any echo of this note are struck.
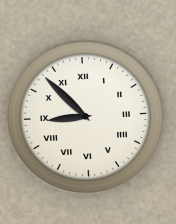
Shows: 8:53
